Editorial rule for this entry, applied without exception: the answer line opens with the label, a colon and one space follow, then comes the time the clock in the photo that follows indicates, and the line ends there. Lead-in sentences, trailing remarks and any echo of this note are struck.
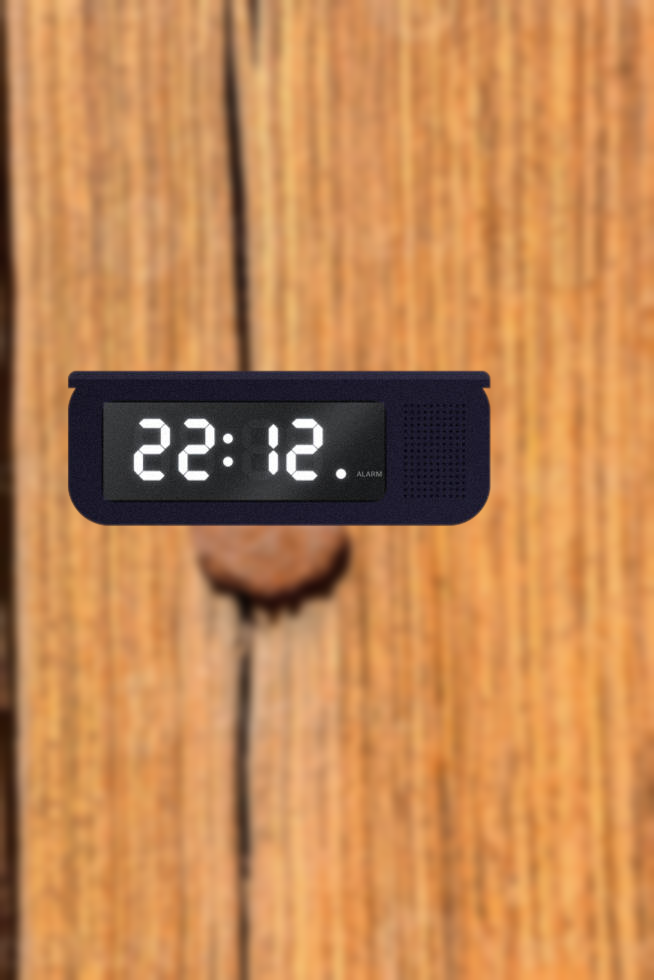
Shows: 22:12
